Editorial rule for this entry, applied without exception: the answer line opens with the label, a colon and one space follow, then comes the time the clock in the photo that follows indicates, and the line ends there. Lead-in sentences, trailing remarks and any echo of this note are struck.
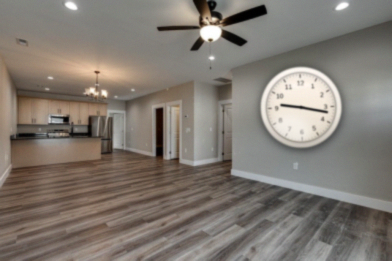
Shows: 9:17
